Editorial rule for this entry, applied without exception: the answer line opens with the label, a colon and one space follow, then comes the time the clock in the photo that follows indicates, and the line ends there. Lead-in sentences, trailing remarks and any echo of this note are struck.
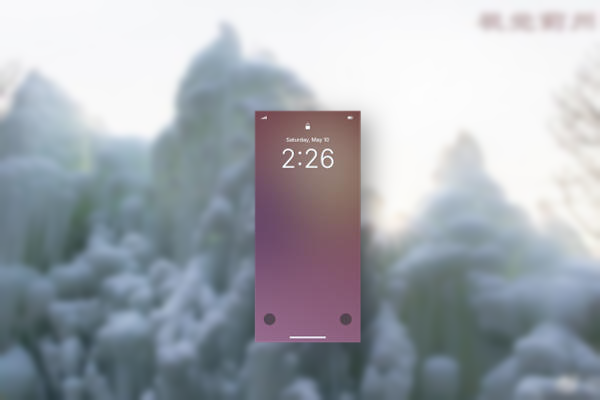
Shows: 2:26
